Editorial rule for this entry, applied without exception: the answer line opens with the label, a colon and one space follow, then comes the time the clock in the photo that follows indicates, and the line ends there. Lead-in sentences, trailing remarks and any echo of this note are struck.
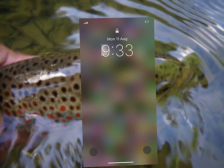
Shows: 9:33
